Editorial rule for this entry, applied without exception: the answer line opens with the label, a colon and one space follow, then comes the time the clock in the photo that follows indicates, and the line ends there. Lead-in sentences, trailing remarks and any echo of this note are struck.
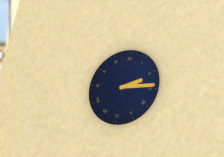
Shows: 2:14
